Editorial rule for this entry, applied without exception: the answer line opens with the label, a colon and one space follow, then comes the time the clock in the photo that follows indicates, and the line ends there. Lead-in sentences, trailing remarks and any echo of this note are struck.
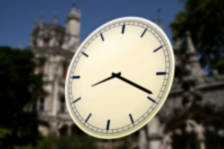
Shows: 8:19
